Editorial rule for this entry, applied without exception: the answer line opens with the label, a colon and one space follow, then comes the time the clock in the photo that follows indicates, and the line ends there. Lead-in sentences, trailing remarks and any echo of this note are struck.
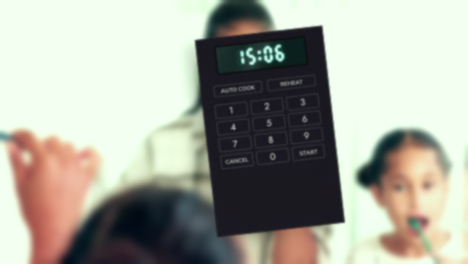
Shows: 15:06
